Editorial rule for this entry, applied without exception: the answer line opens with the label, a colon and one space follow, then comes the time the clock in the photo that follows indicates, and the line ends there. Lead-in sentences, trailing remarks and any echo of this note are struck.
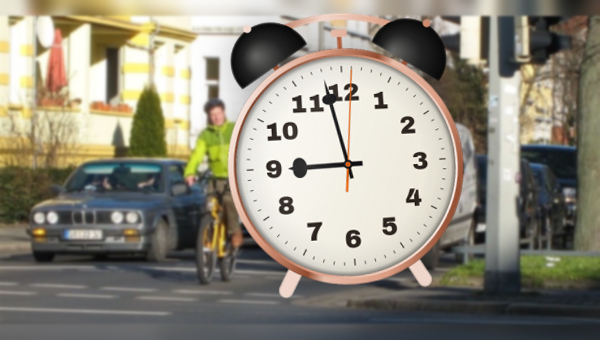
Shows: 8:58:01
